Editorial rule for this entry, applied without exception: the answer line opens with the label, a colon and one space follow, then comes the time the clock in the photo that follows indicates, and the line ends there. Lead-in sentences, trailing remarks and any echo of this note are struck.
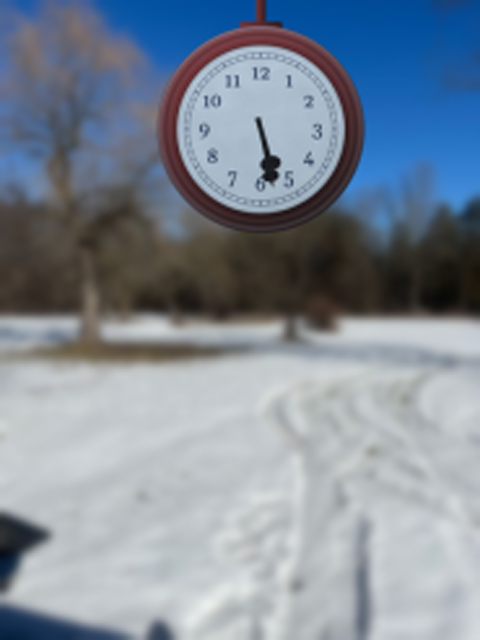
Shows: 5:28
